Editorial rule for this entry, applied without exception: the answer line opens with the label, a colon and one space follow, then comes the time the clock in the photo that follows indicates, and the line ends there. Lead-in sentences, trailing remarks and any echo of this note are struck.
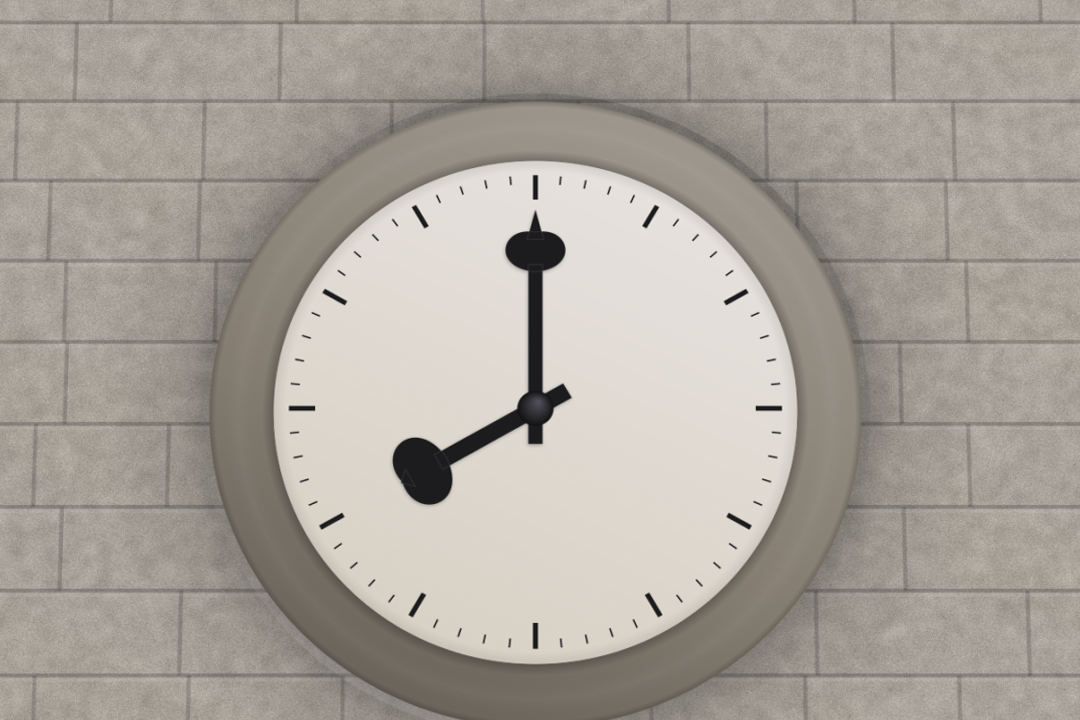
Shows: 8:00
